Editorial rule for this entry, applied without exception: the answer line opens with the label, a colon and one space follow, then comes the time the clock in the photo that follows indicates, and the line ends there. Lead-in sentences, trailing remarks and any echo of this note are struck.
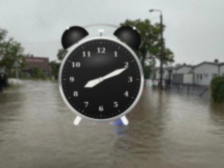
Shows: 8:11
